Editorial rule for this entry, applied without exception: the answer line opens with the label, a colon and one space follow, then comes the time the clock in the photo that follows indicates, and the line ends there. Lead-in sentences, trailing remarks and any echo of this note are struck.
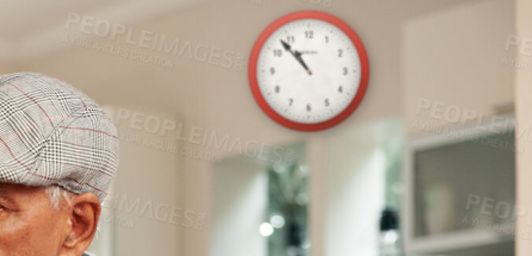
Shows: 10:53
